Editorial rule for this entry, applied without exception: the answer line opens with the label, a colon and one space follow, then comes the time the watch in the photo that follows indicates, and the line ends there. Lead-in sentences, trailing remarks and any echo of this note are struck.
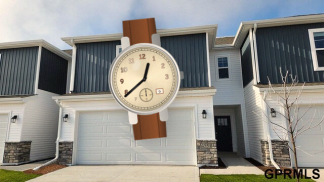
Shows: 12:39
